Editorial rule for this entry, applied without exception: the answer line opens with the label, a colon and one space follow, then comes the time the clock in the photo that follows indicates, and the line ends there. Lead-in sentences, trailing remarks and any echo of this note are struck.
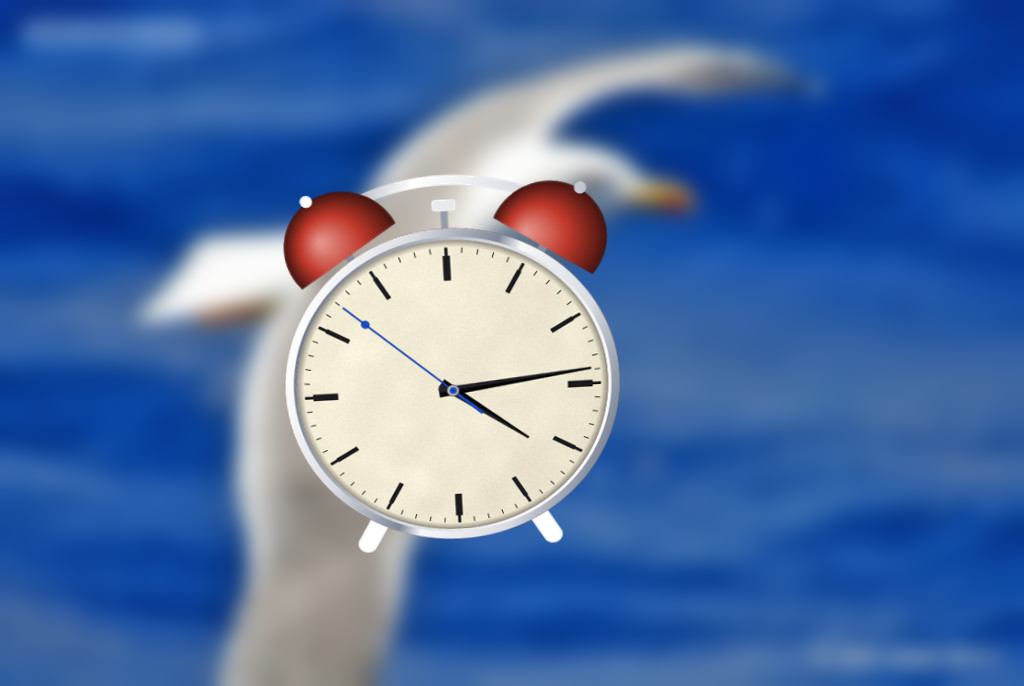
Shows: 4:13:52
